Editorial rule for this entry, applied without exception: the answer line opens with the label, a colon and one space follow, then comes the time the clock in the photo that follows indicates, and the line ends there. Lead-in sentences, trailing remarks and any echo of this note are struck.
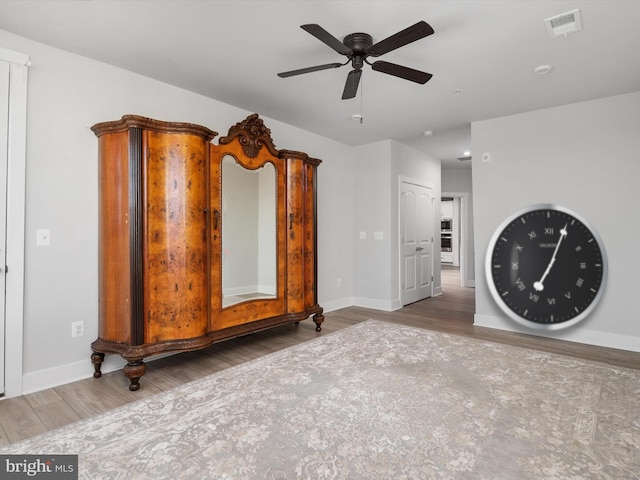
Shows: 7:04
